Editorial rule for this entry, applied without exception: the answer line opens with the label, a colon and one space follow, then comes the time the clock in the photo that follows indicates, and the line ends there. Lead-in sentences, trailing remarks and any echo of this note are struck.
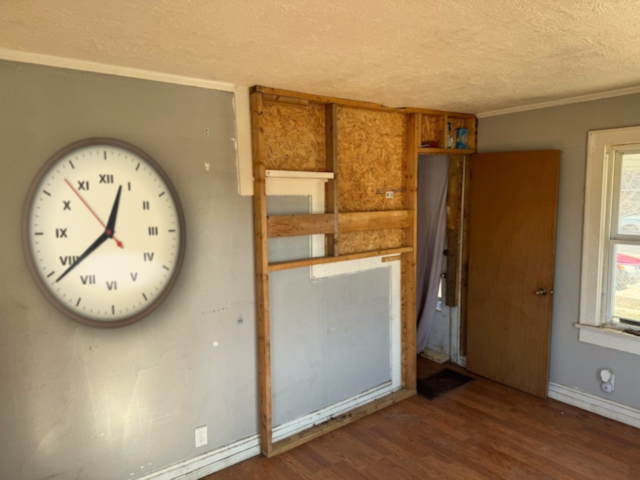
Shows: 12:38:53
